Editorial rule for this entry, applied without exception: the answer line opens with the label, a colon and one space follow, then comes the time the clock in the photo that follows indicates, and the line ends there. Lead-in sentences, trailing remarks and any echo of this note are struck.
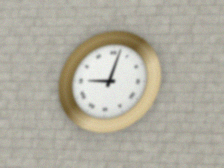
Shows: 9:02
